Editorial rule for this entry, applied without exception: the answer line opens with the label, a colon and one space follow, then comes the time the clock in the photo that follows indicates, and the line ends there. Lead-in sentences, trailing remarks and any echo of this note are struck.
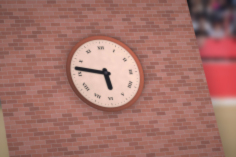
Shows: 5:47
